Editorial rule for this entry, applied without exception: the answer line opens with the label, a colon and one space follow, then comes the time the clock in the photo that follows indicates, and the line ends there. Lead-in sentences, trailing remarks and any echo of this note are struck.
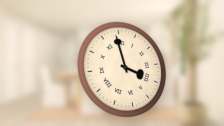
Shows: 3:59
